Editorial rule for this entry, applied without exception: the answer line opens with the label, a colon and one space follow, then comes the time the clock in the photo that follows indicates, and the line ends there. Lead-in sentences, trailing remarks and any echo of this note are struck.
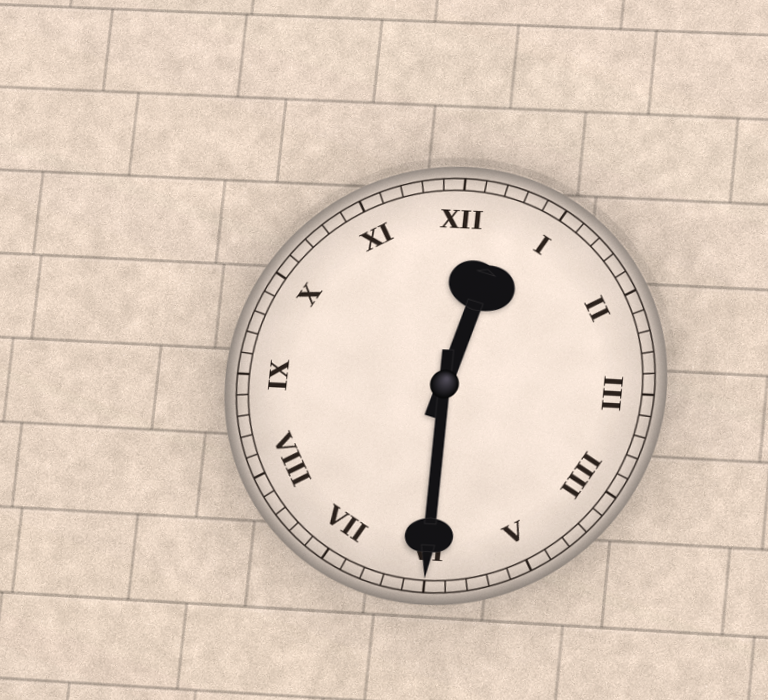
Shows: 12:30
